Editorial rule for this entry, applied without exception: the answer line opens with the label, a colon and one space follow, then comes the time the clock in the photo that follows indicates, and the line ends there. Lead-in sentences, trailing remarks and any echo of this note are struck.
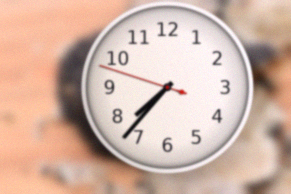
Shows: 7:36:48
